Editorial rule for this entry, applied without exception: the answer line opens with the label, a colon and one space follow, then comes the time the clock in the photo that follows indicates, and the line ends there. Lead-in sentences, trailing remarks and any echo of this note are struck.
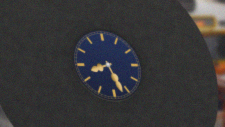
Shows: 8:27
